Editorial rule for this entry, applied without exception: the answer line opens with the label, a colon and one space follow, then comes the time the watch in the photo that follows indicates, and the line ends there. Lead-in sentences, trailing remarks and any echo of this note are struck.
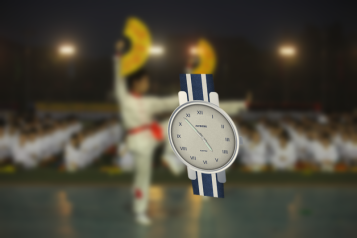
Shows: 4:53
